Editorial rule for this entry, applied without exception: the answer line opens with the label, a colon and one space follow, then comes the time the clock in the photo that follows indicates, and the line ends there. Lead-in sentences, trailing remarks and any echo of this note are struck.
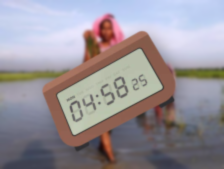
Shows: 4:58:25
